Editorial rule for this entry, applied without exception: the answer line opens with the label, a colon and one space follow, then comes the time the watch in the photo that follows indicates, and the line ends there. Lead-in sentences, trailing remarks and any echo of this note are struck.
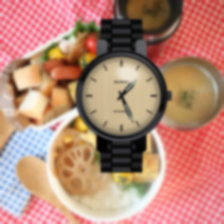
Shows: 1:26
